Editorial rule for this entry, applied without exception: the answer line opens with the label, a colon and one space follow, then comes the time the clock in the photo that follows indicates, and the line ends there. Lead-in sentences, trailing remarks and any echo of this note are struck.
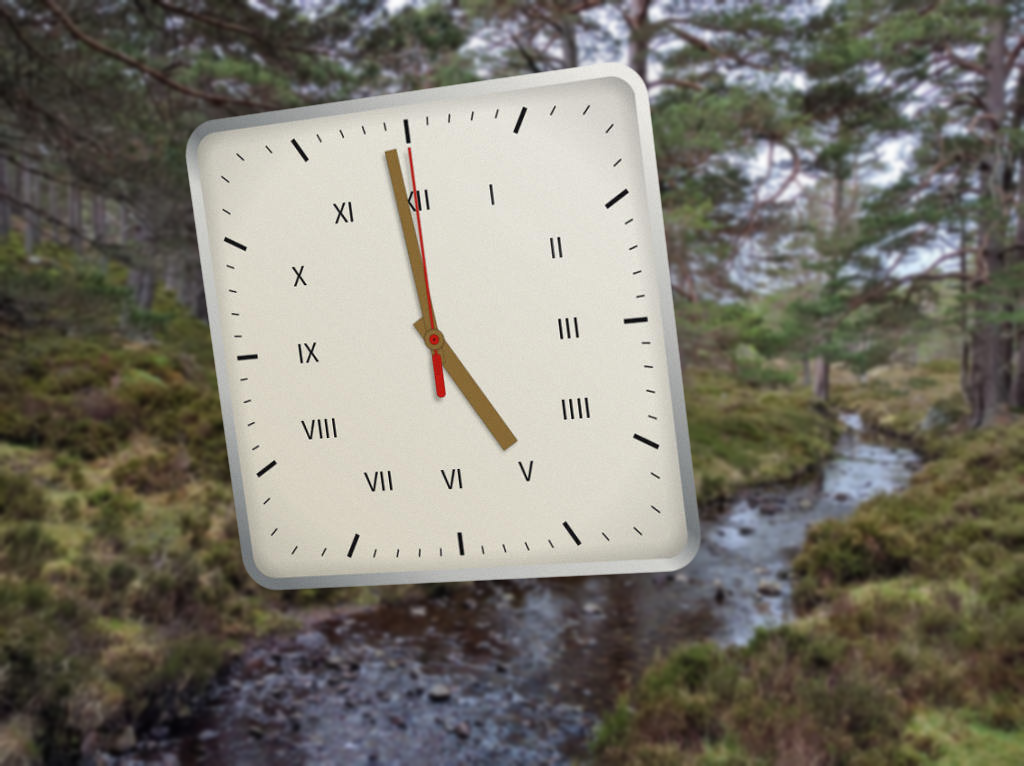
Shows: 4:59:00
